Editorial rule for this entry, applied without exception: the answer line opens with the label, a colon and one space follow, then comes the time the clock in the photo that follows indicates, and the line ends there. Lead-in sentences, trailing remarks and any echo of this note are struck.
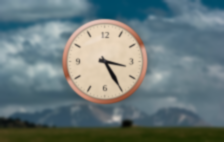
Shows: 3:25
